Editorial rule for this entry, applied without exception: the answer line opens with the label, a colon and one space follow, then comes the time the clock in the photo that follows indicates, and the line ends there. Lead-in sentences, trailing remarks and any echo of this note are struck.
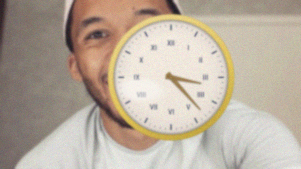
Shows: 3:23
